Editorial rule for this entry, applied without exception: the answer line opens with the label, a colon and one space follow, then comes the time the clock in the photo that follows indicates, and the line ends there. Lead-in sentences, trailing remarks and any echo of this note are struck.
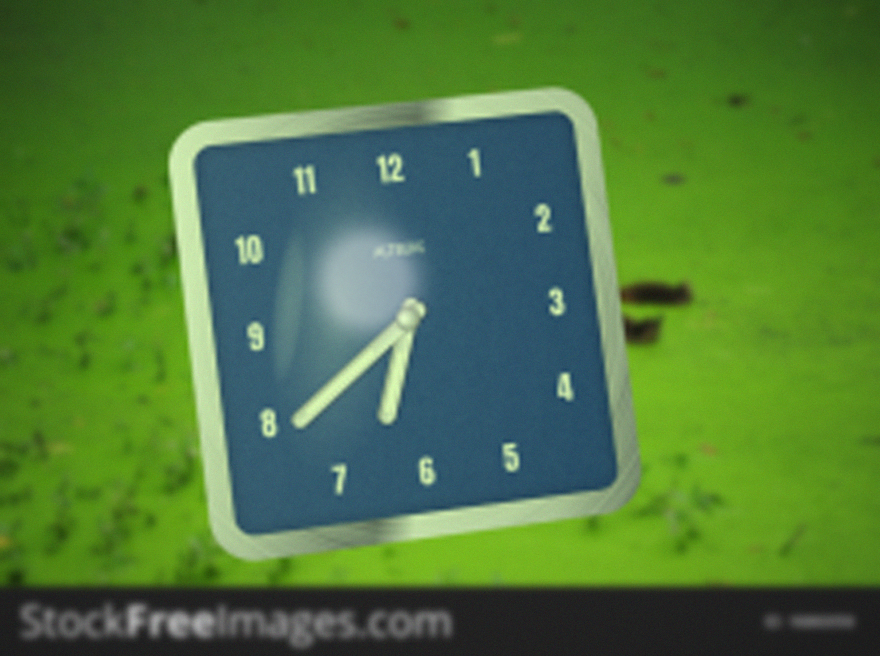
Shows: 6:39
